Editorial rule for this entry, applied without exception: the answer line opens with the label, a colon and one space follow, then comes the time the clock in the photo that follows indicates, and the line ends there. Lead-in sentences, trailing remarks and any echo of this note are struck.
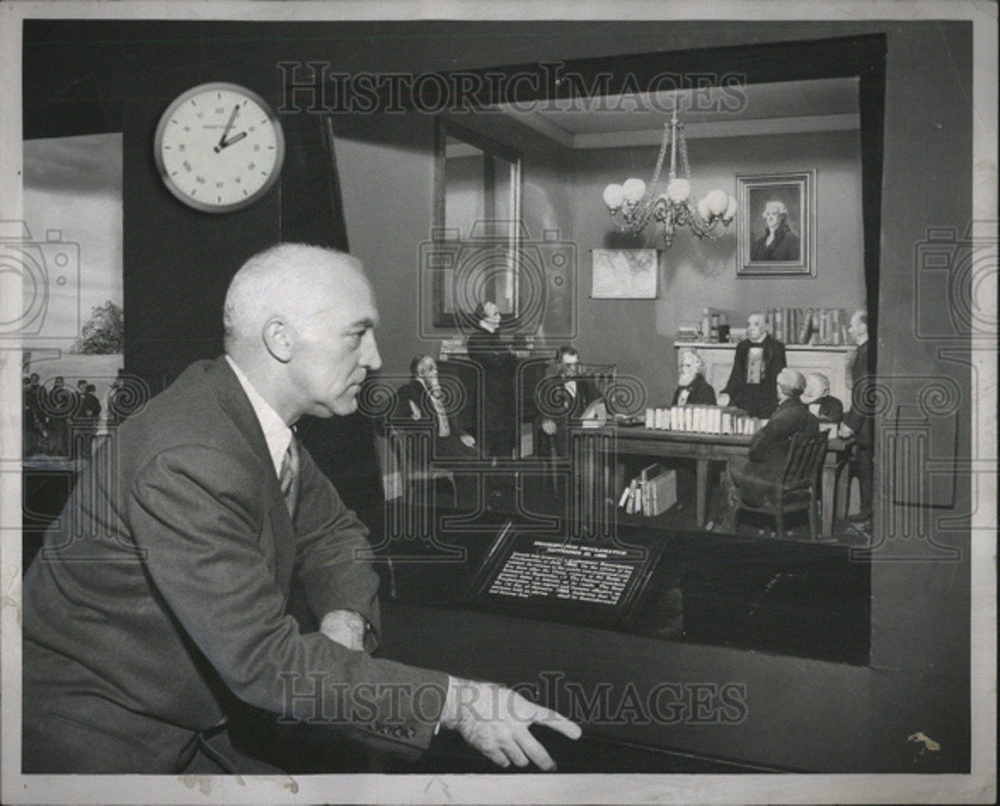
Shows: 2:04
